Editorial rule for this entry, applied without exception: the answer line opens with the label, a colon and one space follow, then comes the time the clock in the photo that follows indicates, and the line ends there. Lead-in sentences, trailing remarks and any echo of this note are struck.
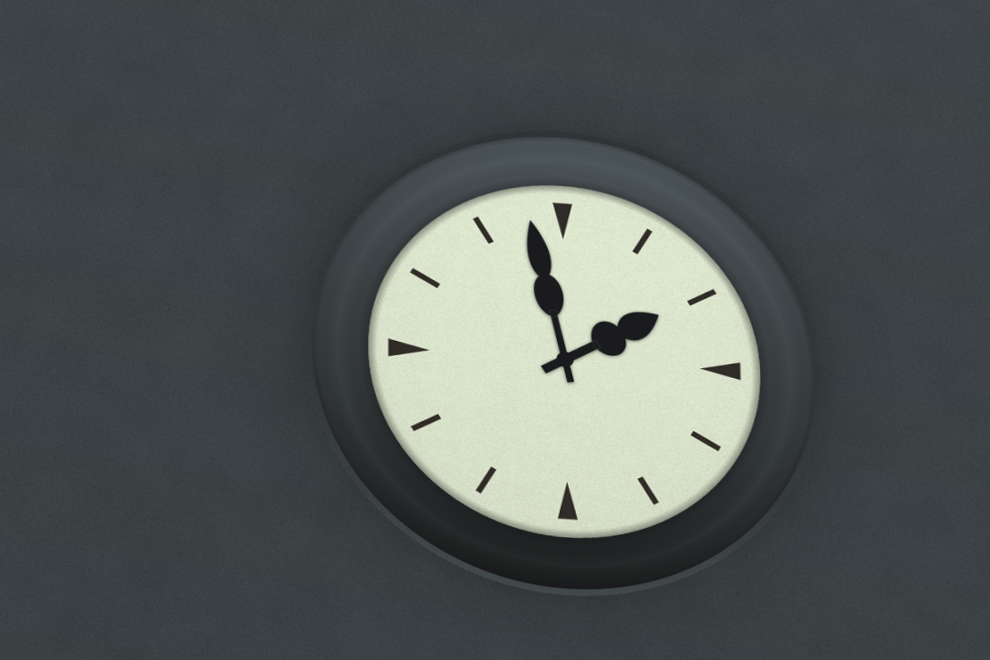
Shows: 1:58
